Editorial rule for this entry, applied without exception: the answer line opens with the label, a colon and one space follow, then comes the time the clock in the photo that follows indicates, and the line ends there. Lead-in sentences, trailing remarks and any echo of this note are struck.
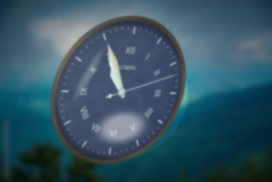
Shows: 10:55:12
